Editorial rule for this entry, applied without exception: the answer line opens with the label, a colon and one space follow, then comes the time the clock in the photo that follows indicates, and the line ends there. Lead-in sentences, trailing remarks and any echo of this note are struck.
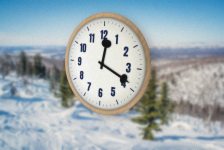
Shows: 12:19
